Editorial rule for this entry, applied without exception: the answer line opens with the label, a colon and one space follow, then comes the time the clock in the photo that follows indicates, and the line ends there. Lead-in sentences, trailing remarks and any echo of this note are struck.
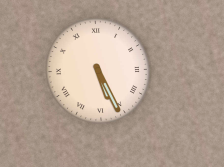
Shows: 5:26
